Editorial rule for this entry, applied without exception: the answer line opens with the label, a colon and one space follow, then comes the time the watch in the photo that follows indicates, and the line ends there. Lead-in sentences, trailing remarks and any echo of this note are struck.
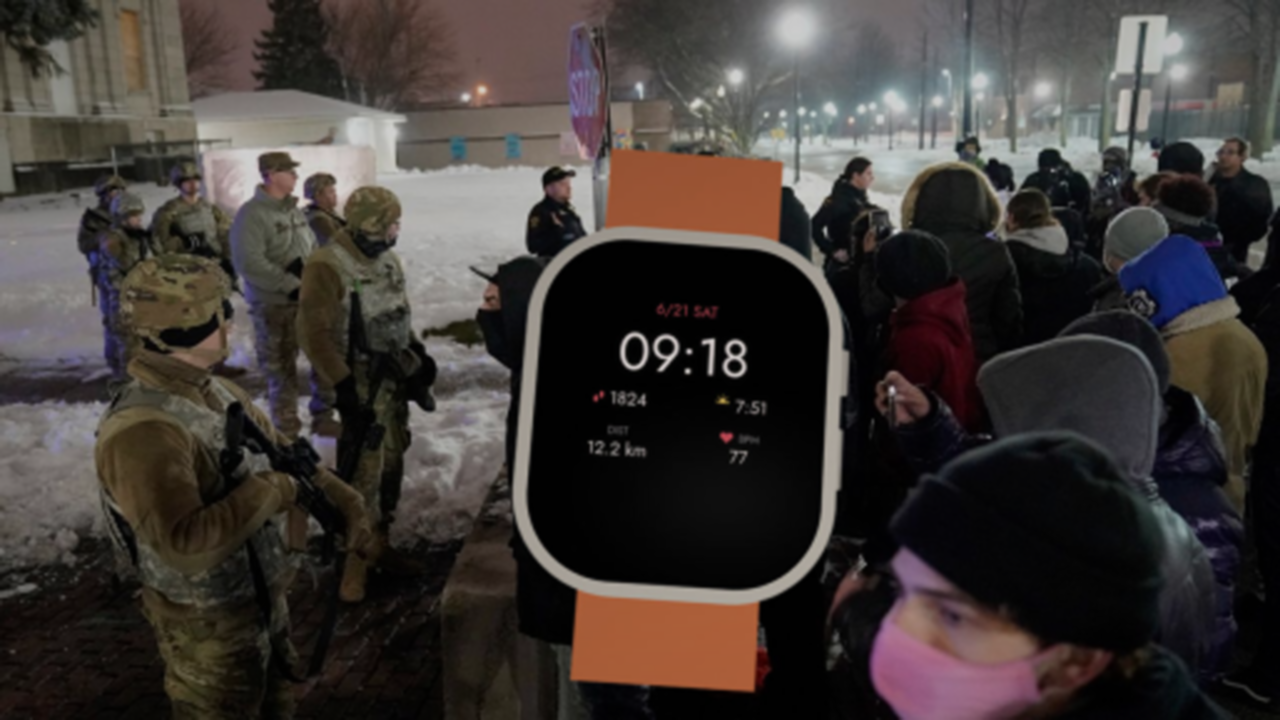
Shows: 9:18
